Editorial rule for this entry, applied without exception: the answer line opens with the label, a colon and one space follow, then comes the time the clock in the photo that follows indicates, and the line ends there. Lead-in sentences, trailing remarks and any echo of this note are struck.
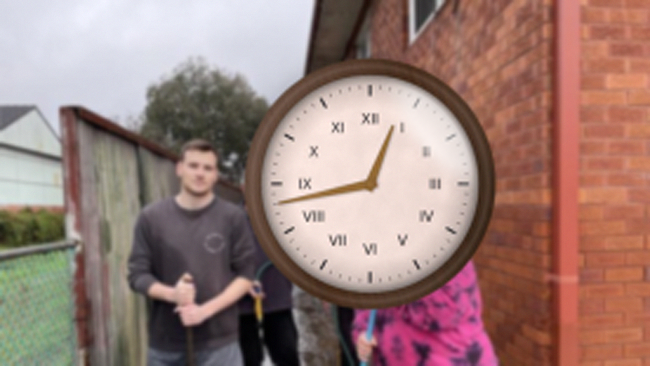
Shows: 12:43
